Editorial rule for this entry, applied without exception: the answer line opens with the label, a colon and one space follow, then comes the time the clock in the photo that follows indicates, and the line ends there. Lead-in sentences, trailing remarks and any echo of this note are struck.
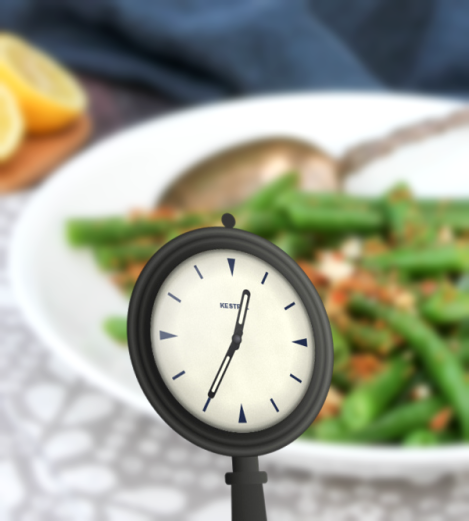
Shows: 12:35
